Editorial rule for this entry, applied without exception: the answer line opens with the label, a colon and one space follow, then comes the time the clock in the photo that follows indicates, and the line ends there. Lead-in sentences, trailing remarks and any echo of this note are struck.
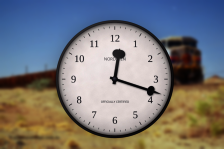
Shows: 12:18
